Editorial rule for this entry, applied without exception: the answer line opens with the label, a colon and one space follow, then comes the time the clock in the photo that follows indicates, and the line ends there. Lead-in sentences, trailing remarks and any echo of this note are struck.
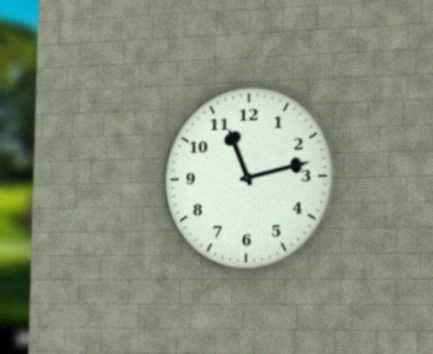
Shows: 11:13
